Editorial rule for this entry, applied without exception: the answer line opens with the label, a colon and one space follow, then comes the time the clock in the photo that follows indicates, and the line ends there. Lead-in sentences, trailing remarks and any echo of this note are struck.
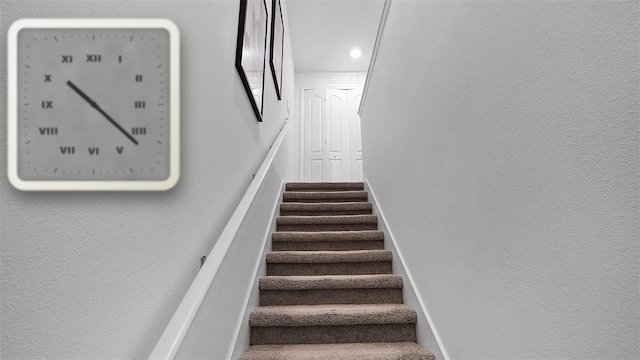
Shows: 10:22
